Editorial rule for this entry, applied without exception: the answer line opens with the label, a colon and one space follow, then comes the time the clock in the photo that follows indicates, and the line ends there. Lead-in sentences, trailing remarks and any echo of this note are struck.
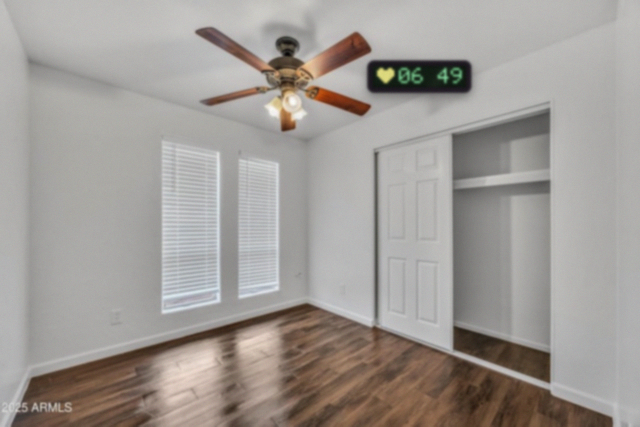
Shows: 6:49
